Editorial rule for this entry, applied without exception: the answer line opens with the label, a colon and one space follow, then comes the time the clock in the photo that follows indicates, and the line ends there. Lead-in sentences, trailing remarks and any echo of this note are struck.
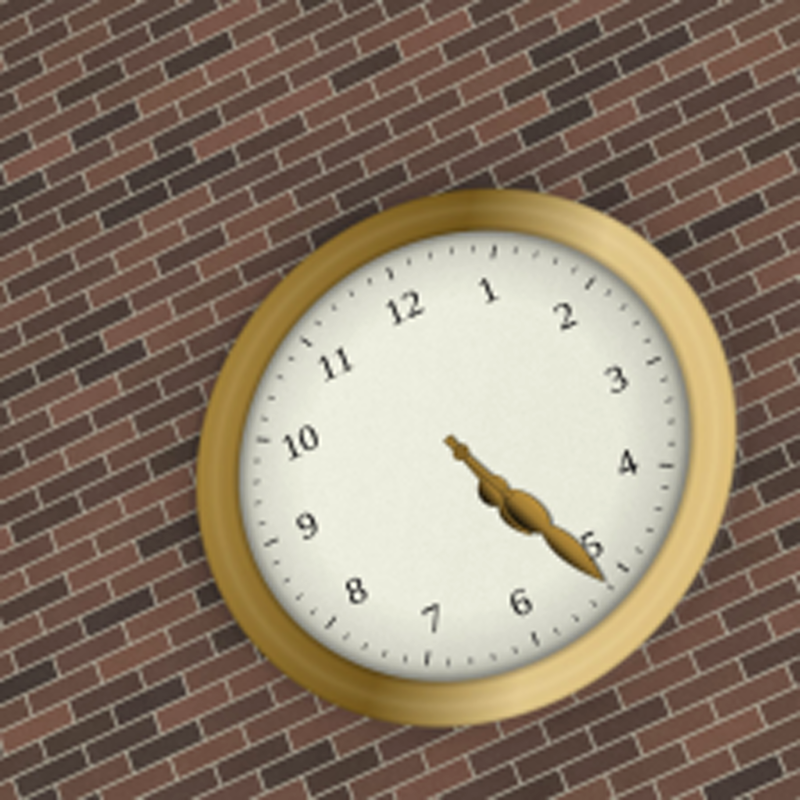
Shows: 5:26
